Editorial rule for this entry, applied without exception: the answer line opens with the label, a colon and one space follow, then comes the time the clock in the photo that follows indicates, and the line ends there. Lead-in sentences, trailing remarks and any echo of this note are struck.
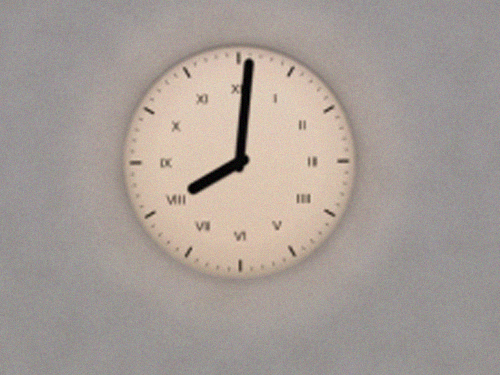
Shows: 8:01
